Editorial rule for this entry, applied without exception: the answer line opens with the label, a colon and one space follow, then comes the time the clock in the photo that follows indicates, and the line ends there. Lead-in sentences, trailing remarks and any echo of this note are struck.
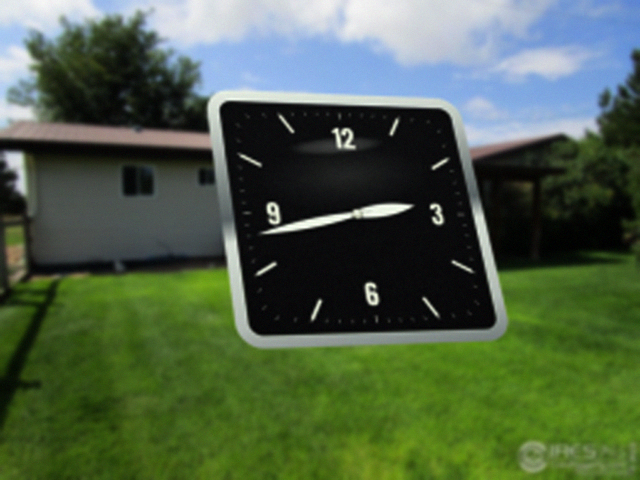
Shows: 2:43
